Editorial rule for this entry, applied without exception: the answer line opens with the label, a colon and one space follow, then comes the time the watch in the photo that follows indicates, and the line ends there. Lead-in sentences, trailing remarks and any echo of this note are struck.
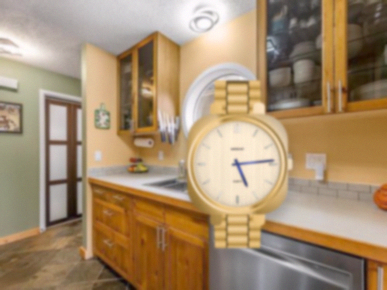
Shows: 5:14
